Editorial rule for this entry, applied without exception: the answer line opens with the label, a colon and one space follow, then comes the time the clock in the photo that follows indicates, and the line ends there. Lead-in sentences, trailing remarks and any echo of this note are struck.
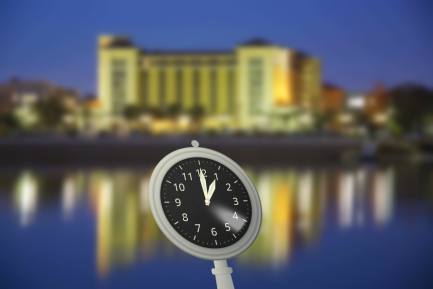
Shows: 1:00
